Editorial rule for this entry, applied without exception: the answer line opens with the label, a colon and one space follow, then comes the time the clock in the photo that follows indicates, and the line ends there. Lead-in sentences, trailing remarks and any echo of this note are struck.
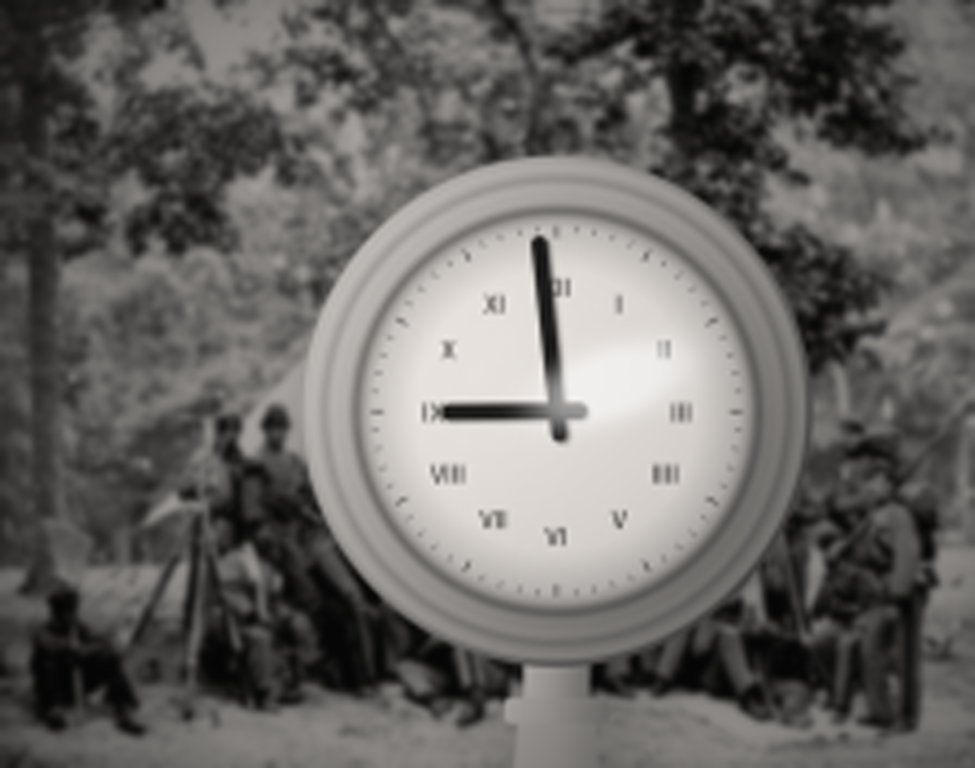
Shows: 8:59
